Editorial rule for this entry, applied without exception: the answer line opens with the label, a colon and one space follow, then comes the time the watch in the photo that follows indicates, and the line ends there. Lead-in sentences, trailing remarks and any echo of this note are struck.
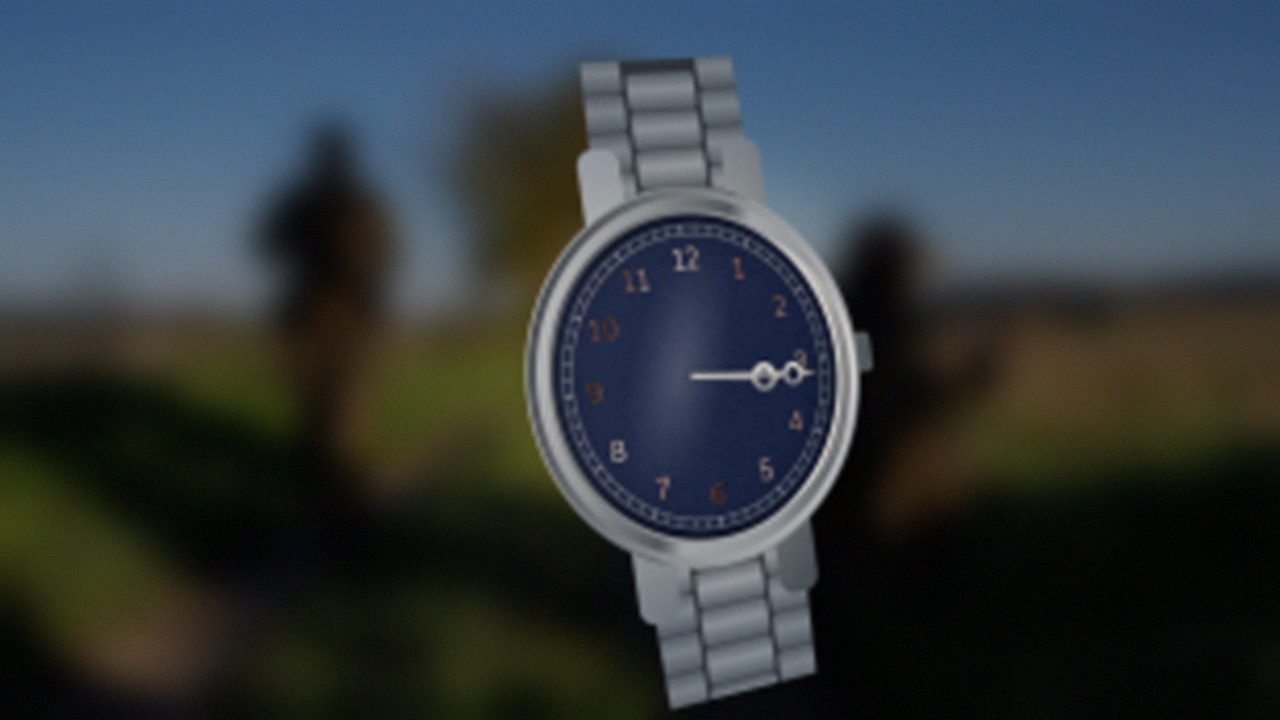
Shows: 3:16
